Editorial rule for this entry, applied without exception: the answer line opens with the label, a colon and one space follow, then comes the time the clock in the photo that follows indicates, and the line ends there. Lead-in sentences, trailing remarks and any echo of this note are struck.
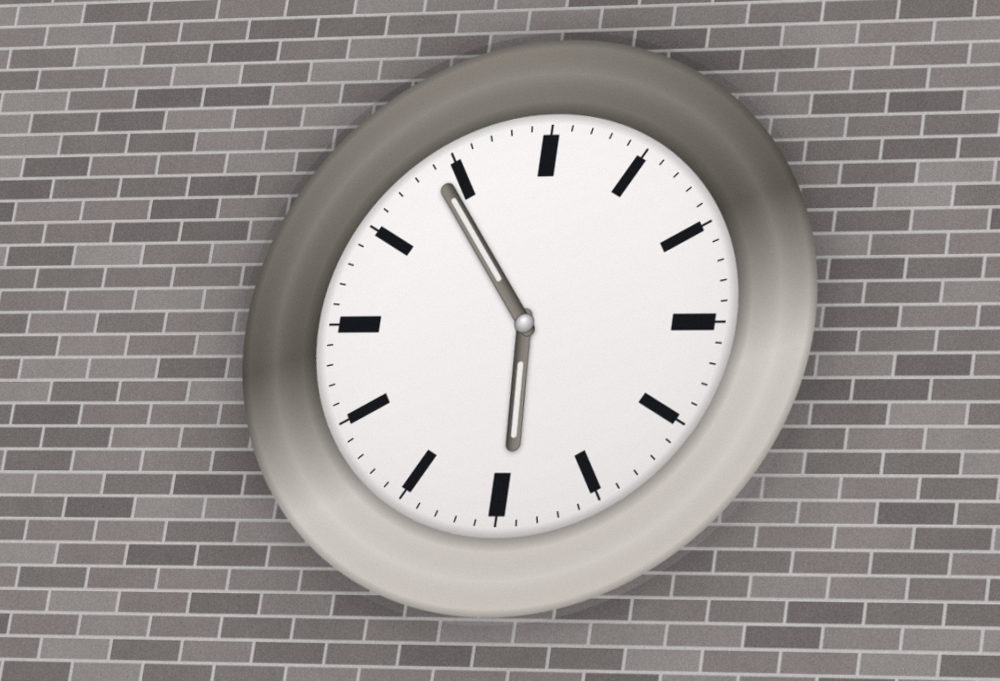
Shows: 5:54
